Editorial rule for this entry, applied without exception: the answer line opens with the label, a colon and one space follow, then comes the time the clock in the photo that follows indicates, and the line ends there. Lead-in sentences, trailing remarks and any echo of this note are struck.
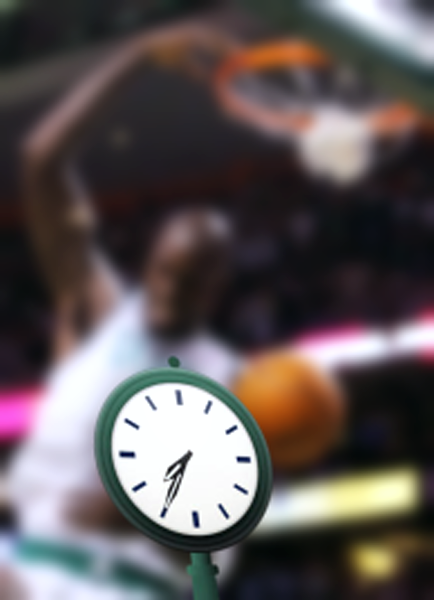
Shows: 7:35
